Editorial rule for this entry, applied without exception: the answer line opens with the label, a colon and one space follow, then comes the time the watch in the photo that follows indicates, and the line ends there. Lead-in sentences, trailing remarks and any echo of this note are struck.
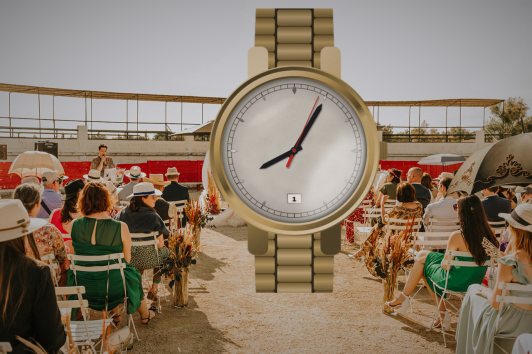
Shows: 8:05:04
